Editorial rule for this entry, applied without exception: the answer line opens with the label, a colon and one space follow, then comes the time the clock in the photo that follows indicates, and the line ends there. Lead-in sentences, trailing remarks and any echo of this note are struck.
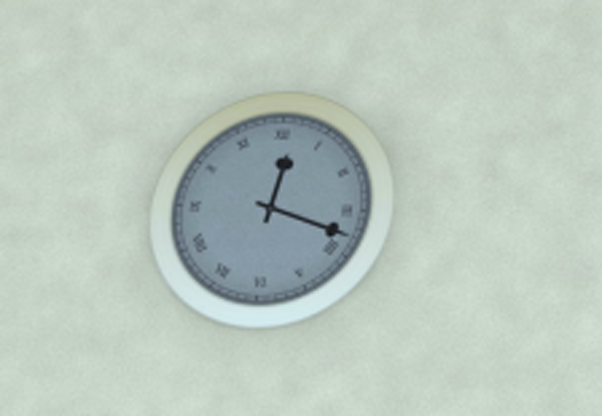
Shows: 12:18
